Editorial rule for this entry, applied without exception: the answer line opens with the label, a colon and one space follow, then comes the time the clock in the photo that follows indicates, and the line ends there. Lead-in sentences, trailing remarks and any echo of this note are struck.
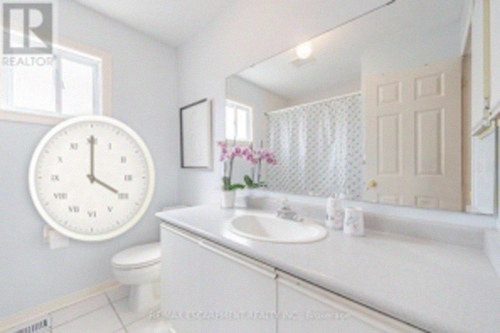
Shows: 4:00
